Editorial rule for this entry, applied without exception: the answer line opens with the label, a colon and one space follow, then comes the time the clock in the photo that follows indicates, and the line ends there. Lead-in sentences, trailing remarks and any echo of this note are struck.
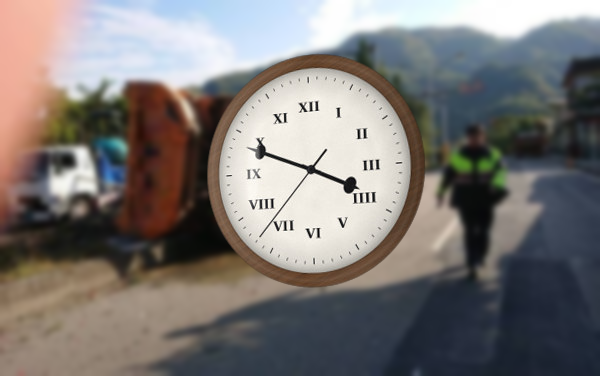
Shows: 3:48:37
